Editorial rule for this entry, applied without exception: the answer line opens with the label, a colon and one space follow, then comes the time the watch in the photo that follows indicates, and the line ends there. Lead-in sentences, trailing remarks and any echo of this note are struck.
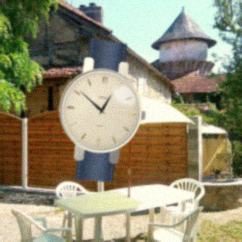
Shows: 12:51
